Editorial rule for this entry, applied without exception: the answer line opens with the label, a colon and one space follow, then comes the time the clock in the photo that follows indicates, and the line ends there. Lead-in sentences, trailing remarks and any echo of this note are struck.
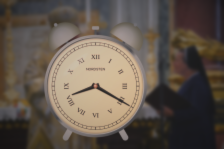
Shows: 8:20
